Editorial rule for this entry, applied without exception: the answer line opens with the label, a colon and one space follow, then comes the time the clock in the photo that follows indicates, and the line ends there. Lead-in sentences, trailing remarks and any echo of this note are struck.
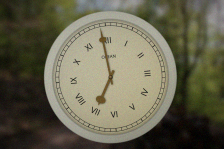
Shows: 6:59
